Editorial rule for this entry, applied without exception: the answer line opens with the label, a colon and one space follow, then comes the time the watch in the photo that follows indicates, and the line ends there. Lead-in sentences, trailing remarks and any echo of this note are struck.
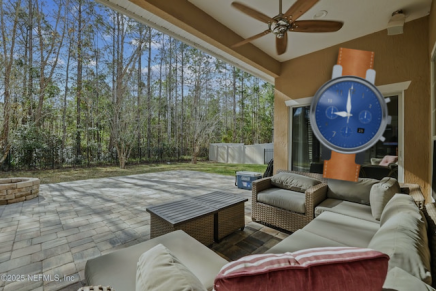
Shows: 8:59
